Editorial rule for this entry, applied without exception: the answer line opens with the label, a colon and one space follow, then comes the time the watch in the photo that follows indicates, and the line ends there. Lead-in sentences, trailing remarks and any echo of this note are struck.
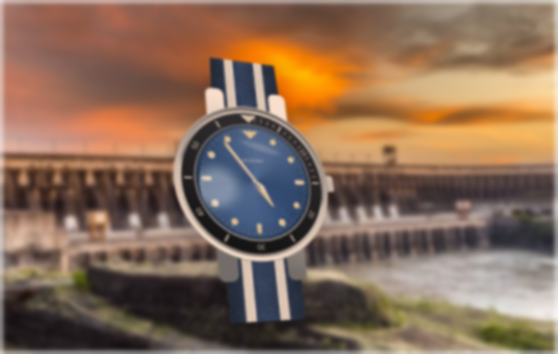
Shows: 4:54
